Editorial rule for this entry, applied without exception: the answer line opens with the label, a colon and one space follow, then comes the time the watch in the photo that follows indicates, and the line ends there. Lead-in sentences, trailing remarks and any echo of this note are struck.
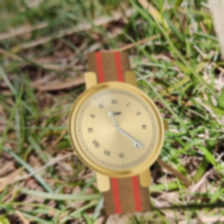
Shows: 11:22
